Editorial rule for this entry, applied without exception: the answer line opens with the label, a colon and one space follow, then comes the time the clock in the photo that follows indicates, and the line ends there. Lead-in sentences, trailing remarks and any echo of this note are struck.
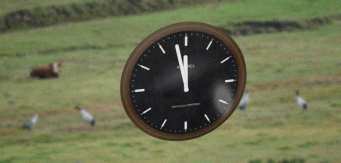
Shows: 11:58
